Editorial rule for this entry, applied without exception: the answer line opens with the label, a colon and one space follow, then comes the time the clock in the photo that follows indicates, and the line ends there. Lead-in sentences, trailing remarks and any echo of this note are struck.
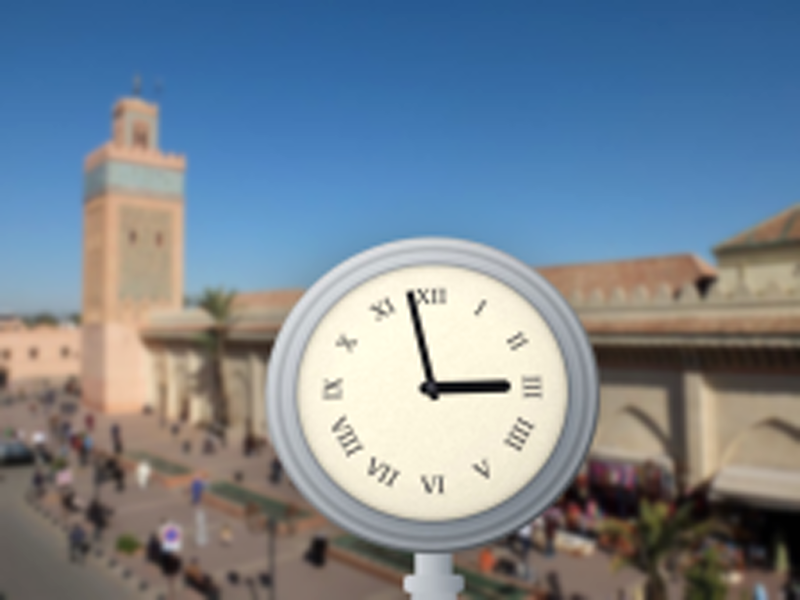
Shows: 2:58
